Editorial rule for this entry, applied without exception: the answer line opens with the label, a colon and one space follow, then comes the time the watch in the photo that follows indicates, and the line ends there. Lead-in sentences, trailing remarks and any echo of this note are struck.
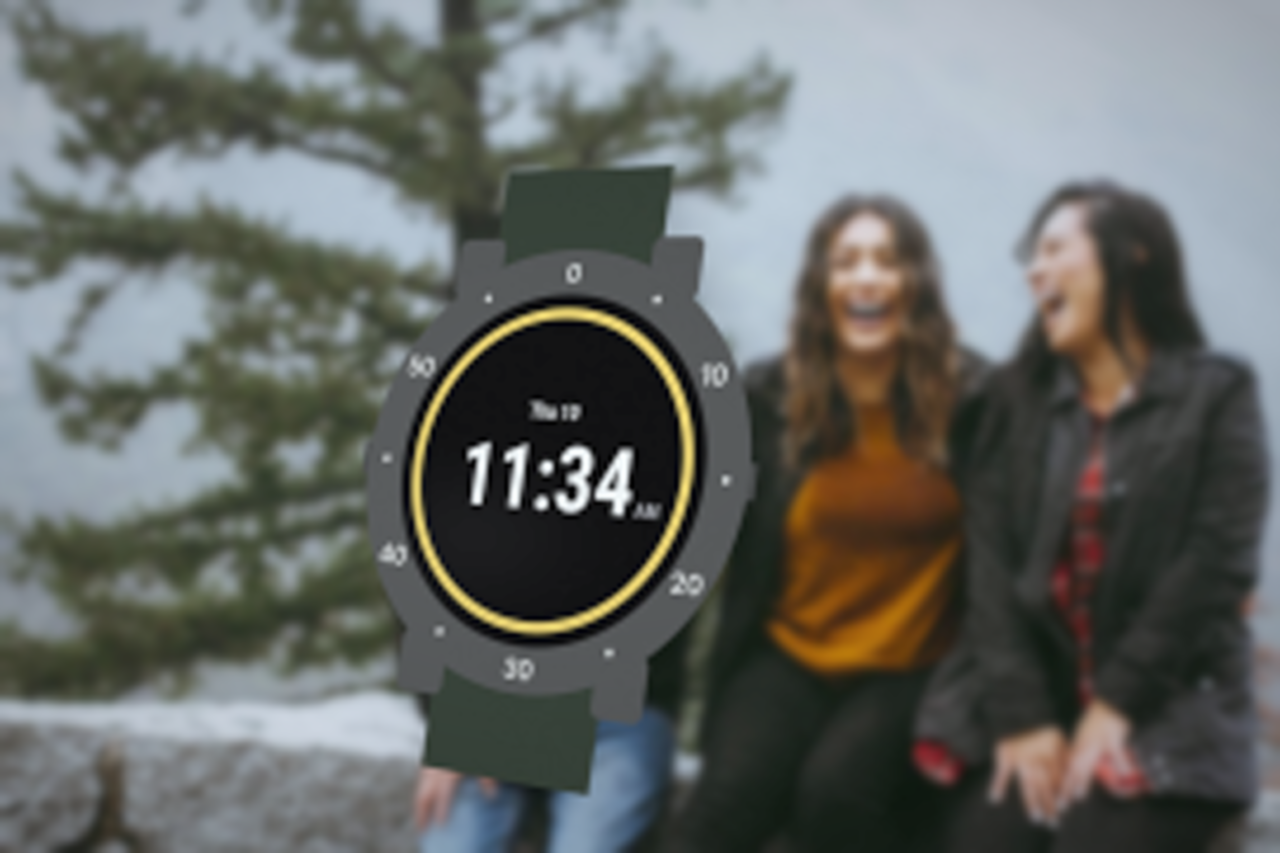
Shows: 11:34
